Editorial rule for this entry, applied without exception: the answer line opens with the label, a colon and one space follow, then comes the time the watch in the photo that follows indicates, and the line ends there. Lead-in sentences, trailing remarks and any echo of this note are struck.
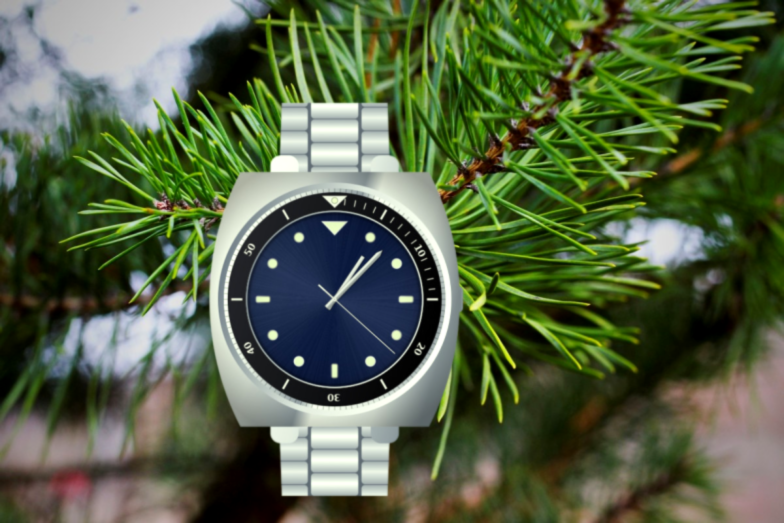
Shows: 1:07:22
